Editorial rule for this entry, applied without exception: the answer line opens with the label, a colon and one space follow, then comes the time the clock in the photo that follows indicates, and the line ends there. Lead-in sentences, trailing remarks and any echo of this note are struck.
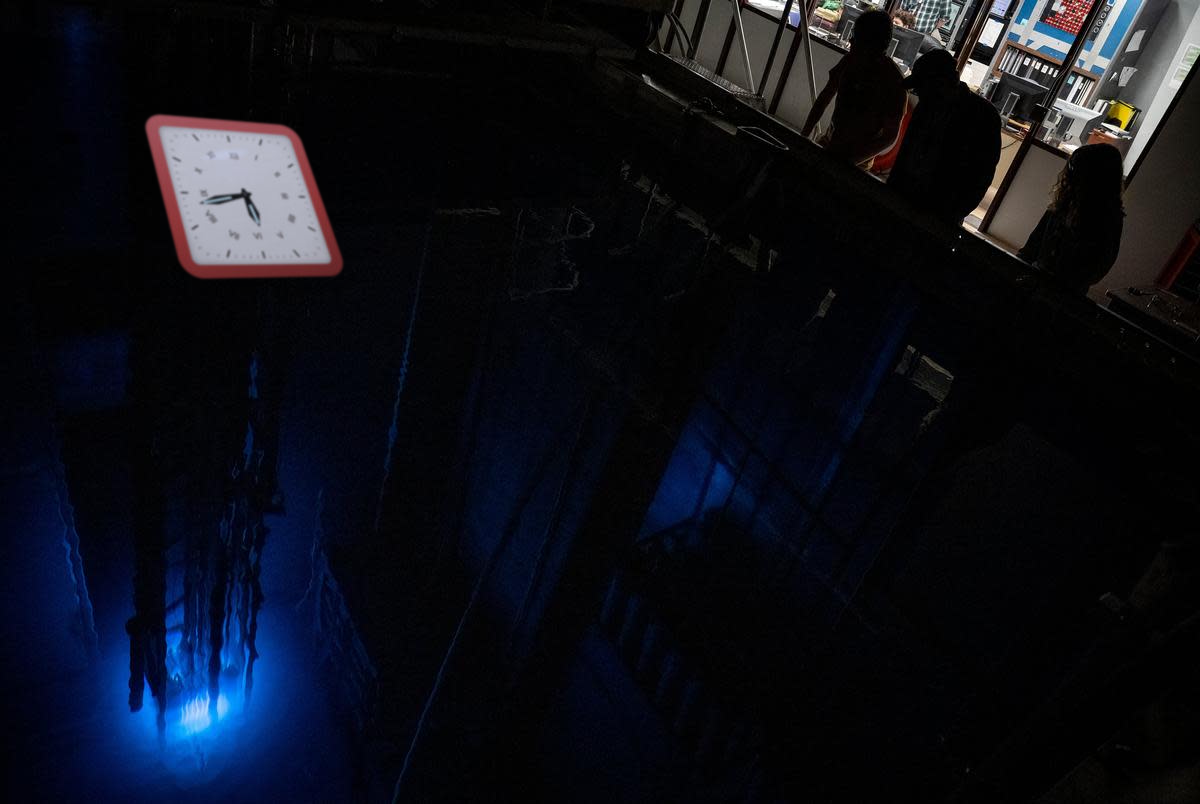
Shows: 5:43
